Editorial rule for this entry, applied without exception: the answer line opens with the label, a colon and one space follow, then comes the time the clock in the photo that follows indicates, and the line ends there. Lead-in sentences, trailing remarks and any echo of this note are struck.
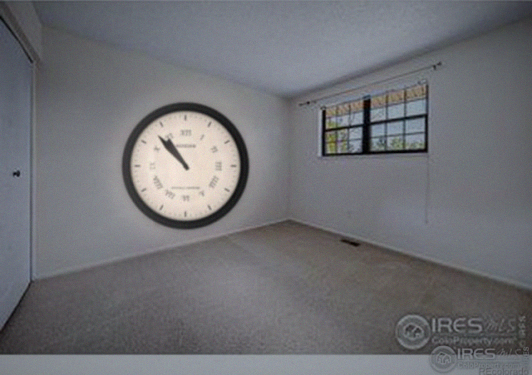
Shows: 10:53
